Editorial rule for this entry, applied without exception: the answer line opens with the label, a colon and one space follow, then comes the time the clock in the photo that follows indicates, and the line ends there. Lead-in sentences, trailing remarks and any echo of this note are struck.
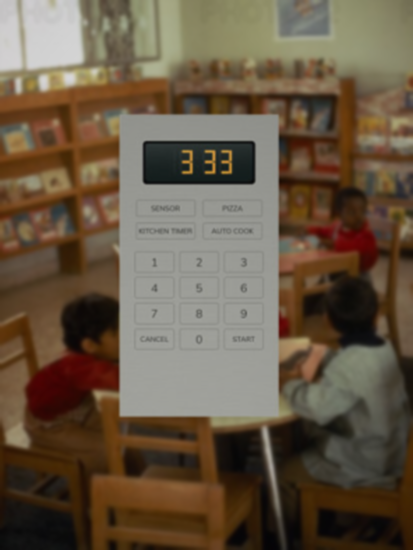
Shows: 3:33
